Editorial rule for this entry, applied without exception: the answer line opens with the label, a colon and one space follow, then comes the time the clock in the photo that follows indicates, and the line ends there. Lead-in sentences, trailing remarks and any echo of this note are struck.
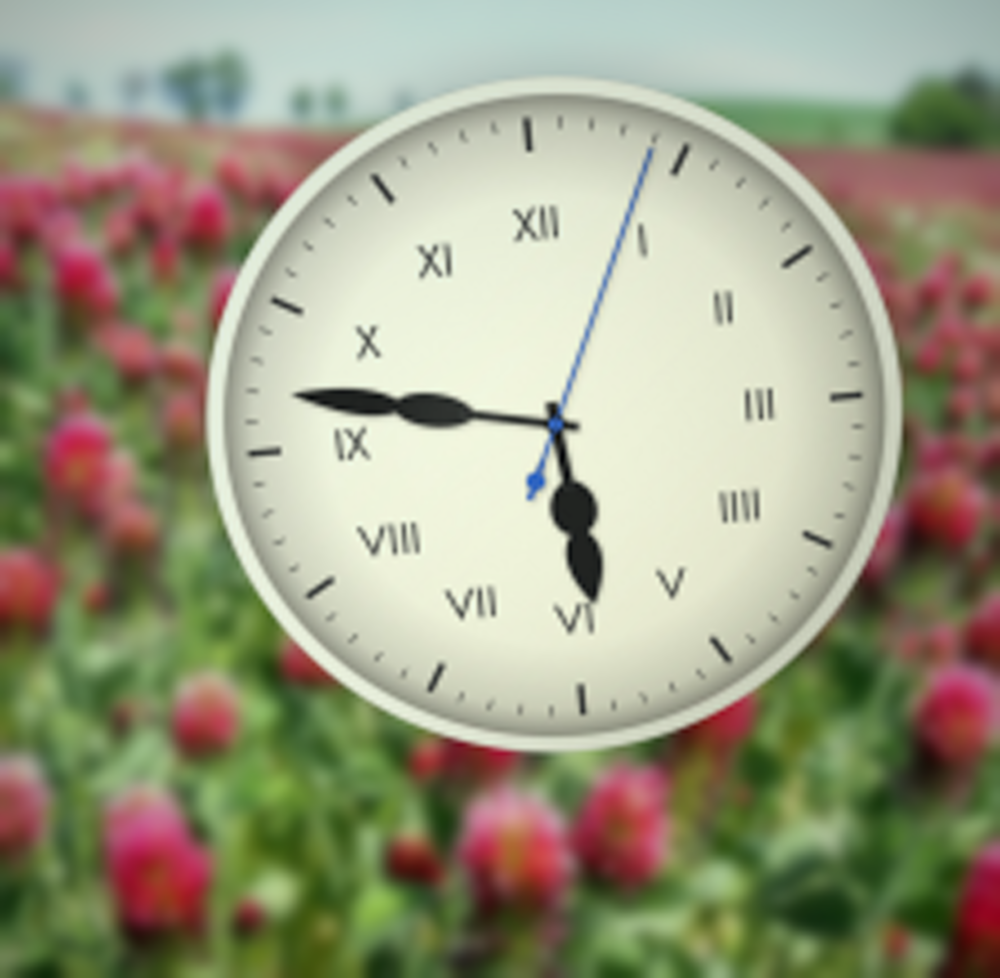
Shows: 5:47:04
